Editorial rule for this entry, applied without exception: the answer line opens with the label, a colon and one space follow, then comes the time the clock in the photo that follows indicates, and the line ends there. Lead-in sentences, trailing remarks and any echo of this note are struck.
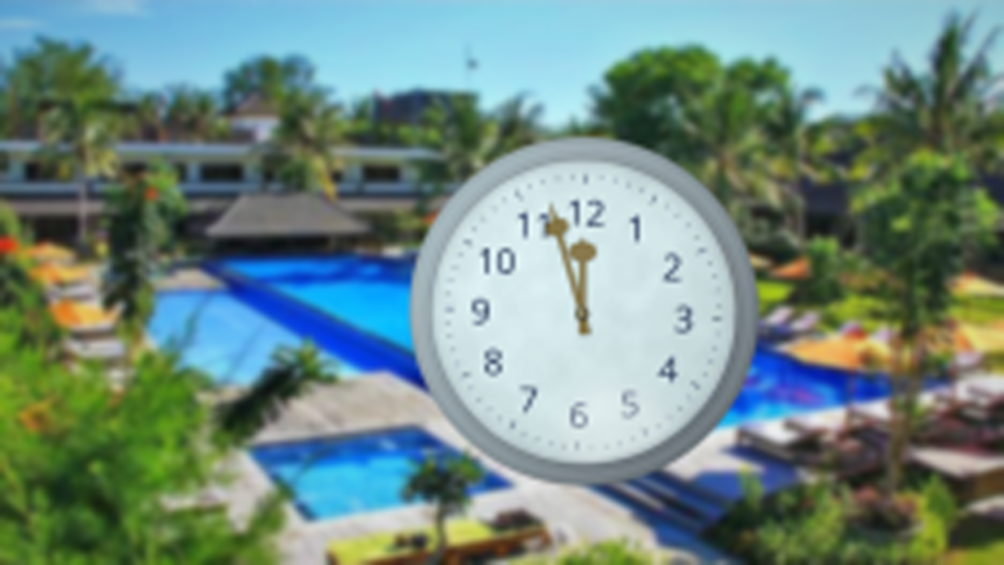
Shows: 11:57
